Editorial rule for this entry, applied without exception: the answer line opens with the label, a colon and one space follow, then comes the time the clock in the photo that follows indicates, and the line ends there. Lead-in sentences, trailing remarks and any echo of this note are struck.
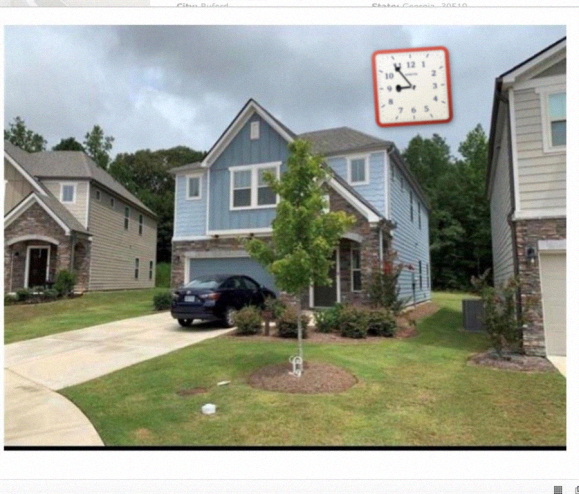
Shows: 8:54
